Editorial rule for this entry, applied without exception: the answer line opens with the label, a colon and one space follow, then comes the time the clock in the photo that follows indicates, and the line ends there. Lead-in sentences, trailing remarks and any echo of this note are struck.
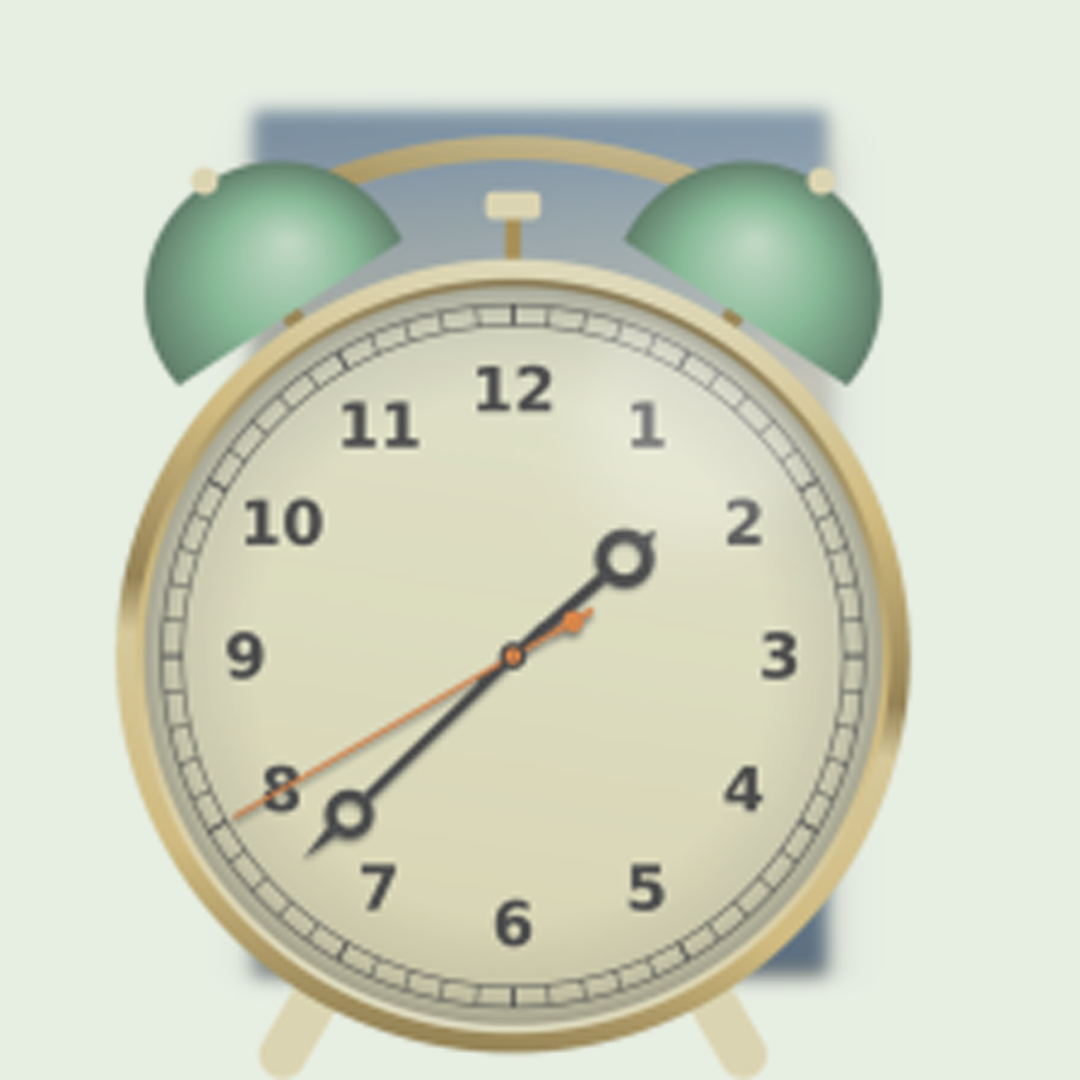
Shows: 1:37:40
